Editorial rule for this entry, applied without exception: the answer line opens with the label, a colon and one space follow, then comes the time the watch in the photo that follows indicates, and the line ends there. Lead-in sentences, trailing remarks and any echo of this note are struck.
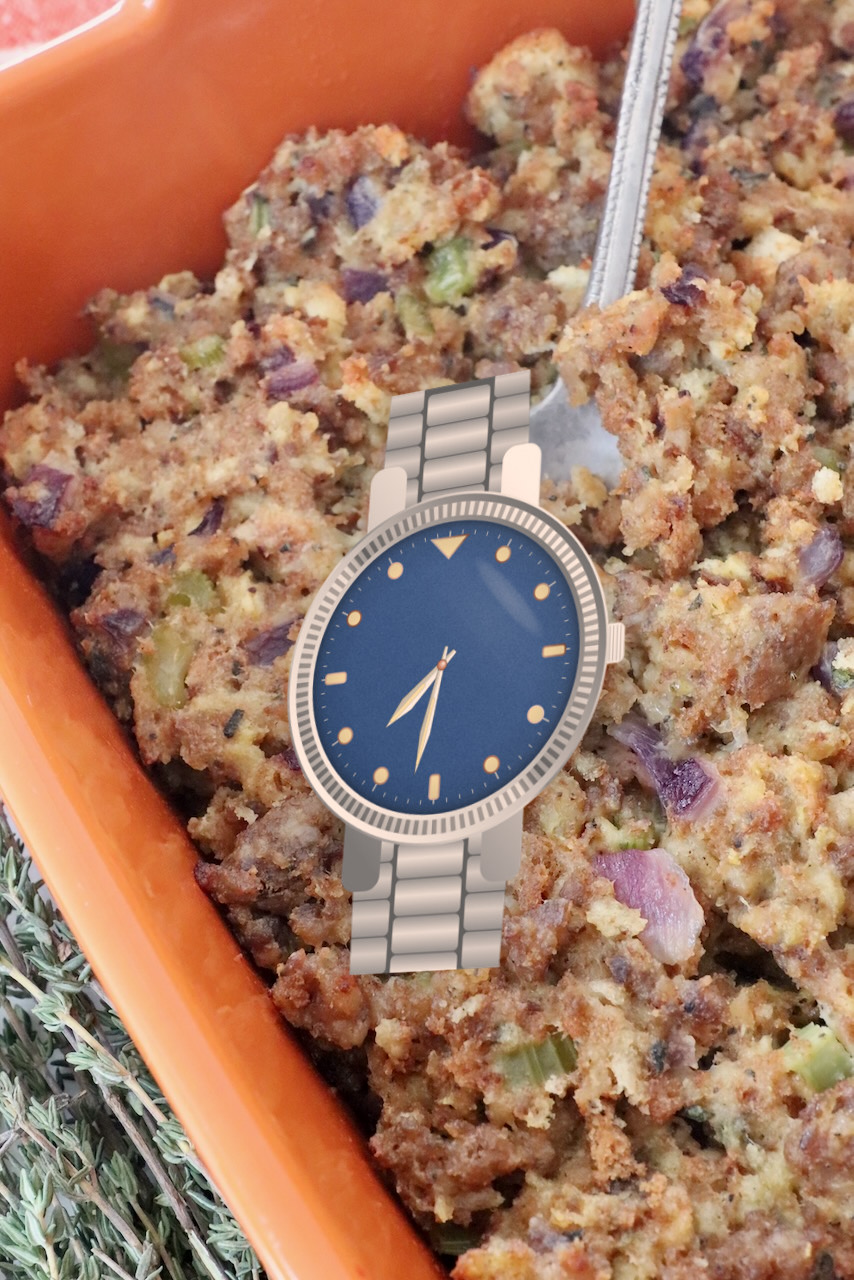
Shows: 7:32
